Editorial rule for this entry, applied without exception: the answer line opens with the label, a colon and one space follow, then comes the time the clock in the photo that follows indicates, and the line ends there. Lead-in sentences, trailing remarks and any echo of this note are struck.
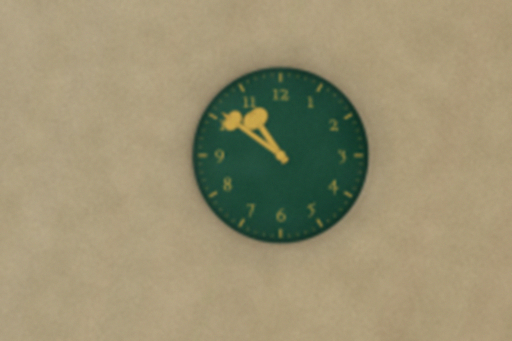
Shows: 10:51
